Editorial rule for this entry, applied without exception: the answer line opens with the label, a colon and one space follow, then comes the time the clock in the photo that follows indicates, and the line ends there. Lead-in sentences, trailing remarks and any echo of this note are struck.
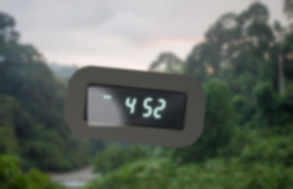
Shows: 4:52
